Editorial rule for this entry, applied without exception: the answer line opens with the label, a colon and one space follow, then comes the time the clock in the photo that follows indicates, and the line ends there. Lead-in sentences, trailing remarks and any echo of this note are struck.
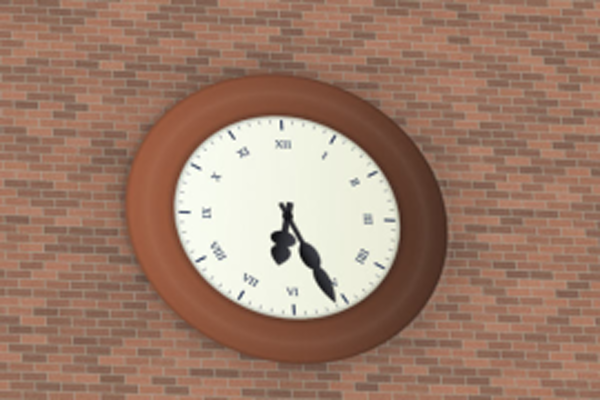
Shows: 6:26
